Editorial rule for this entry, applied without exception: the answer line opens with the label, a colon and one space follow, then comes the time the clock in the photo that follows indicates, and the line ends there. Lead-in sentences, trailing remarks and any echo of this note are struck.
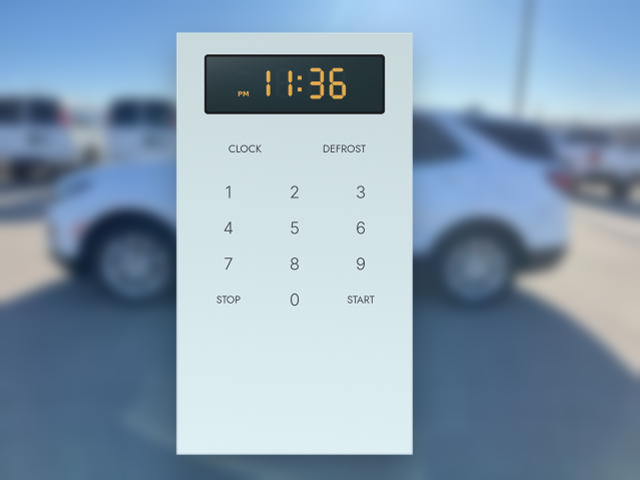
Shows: 11:36
